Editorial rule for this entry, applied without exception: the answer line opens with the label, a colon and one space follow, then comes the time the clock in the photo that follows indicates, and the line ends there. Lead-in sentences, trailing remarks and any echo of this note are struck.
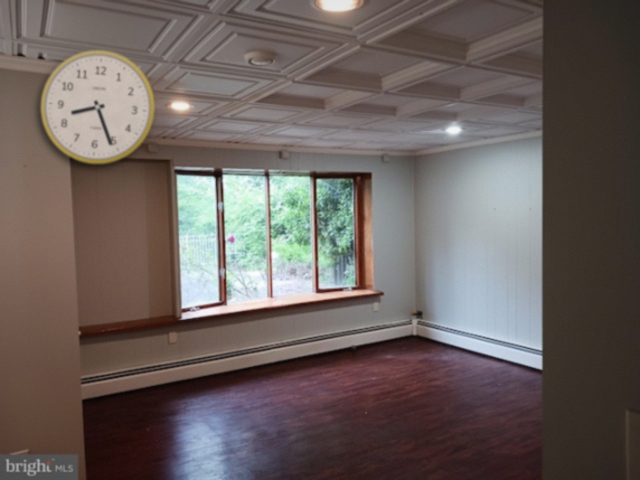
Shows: 8:26
